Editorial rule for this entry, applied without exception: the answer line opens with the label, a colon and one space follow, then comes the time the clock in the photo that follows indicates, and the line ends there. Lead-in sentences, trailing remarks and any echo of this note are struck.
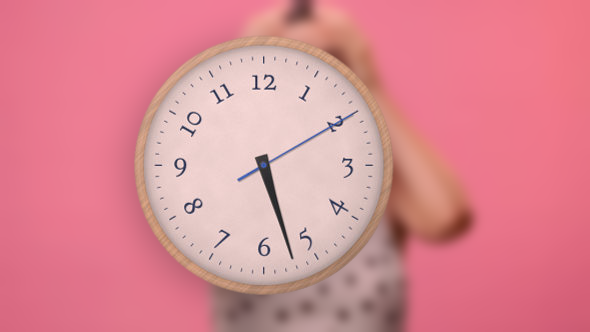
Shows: 5:27:10
